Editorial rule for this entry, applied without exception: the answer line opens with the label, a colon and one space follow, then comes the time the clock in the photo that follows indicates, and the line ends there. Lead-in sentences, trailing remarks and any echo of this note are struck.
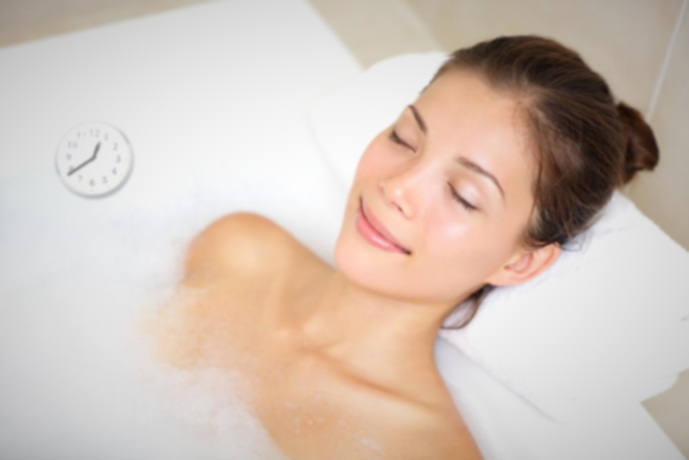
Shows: 12:39
